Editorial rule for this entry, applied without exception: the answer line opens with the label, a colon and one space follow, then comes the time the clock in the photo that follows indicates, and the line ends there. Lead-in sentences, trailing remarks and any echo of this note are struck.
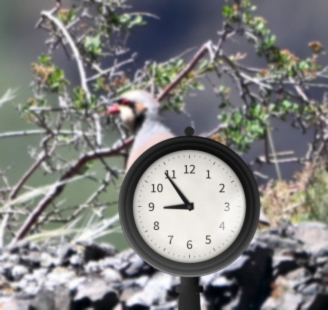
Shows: 8:54
